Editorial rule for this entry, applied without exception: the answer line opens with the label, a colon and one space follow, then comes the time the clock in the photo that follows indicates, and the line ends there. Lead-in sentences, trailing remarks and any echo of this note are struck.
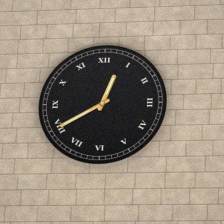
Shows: 12:40
